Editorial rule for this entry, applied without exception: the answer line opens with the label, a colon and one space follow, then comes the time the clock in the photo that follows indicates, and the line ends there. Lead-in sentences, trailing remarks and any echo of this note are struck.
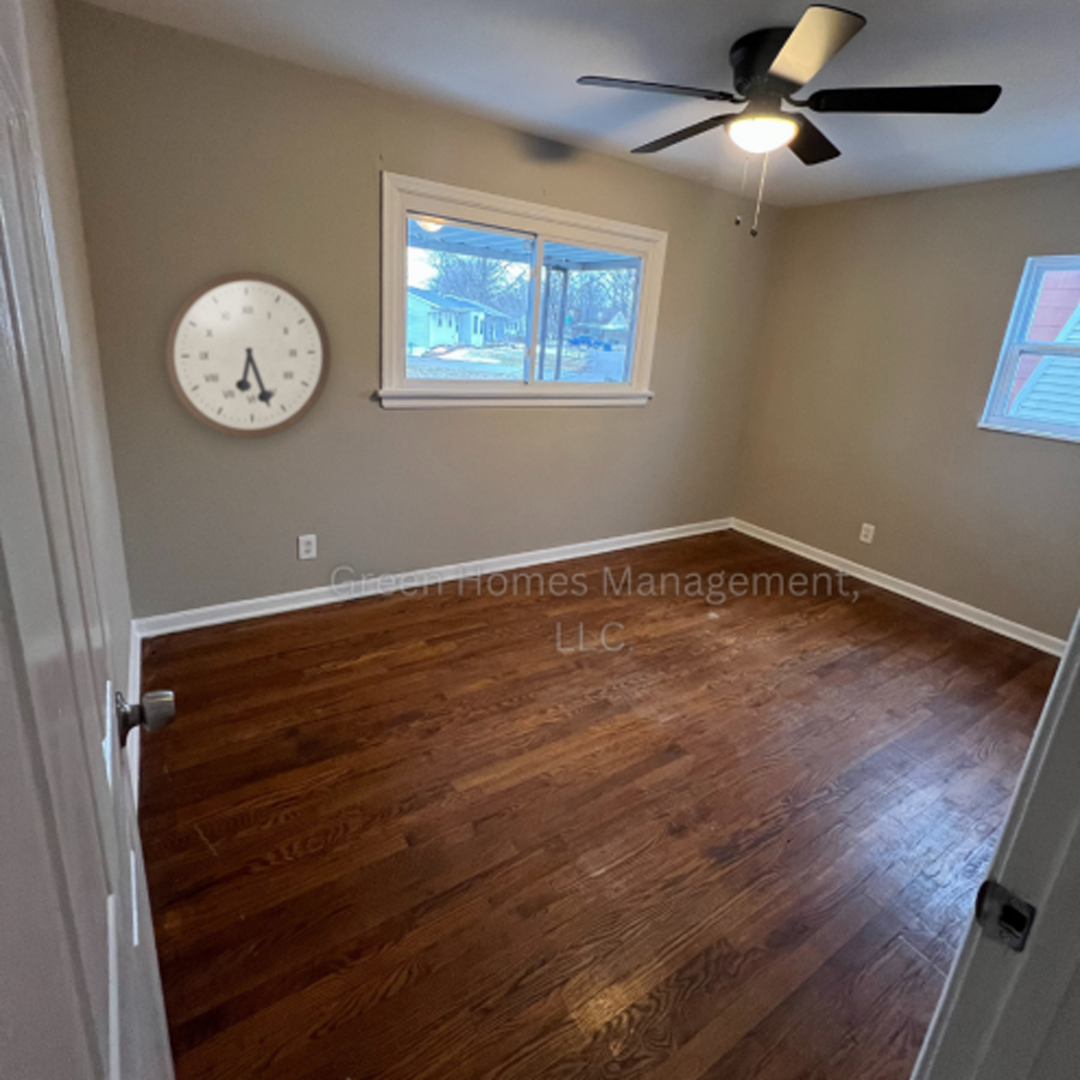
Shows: 6:27
